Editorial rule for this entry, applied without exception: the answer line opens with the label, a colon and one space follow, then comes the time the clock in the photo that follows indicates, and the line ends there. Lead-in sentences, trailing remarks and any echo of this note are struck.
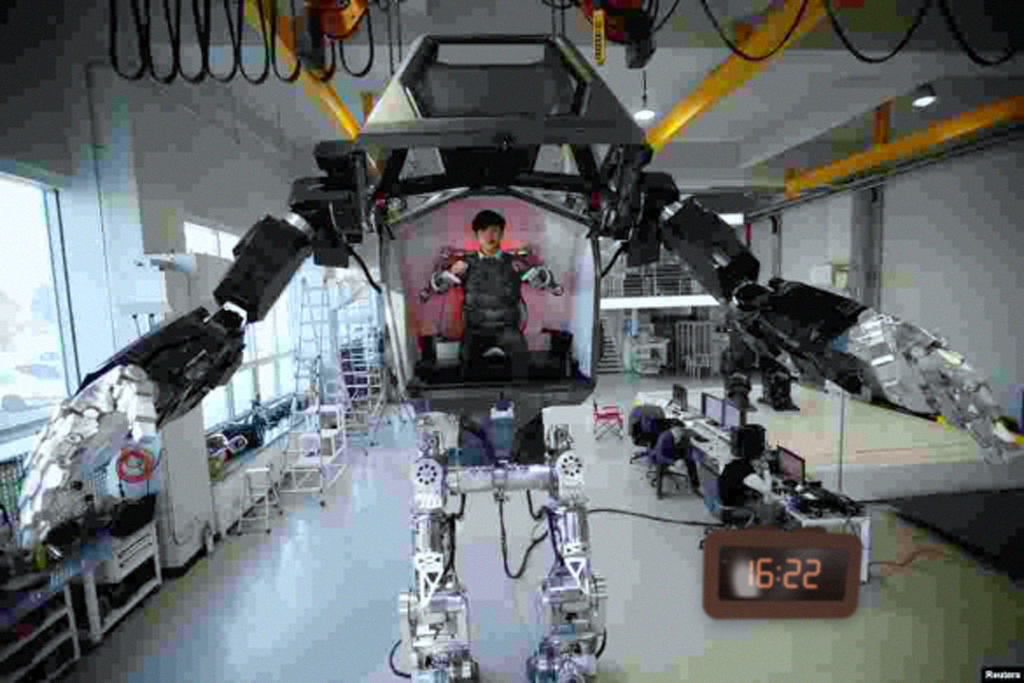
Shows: 16:22
